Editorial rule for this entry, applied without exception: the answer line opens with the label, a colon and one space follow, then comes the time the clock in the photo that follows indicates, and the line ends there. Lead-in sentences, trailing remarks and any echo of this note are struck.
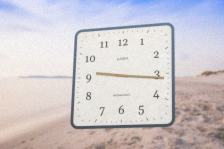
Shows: 9:16
